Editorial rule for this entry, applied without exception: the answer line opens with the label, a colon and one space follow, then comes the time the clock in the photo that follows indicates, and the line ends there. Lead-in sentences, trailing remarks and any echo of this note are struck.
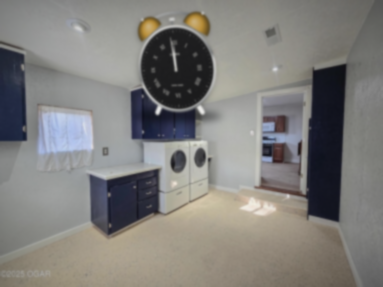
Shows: 11:59
